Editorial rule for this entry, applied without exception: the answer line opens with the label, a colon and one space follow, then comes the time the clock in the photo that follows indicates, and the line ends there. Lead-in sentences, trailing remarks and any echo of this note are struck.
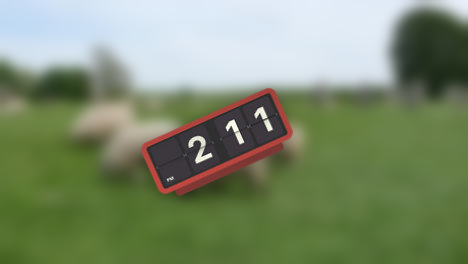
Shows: 2:11
